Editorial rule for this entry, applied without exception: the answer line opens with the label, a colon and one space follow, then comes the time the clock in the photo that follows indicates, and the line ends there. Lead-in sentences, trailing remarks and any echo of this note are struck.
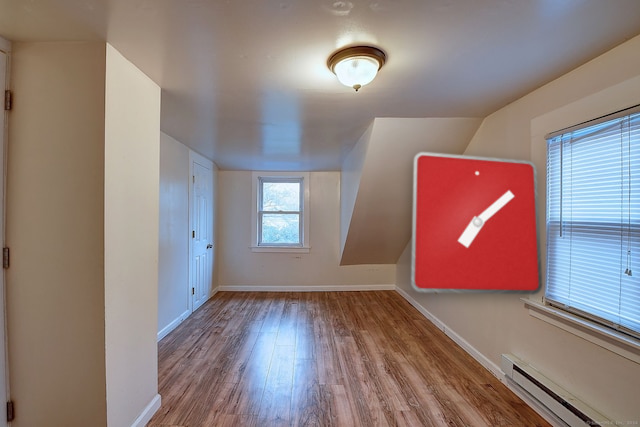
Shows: 7:08
